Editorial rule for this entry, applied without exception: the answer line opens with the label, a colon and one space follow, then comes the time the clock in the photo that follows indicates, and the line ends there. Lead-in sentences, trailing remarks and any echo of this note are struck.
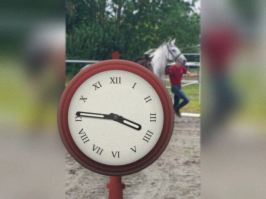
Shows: 3:46
